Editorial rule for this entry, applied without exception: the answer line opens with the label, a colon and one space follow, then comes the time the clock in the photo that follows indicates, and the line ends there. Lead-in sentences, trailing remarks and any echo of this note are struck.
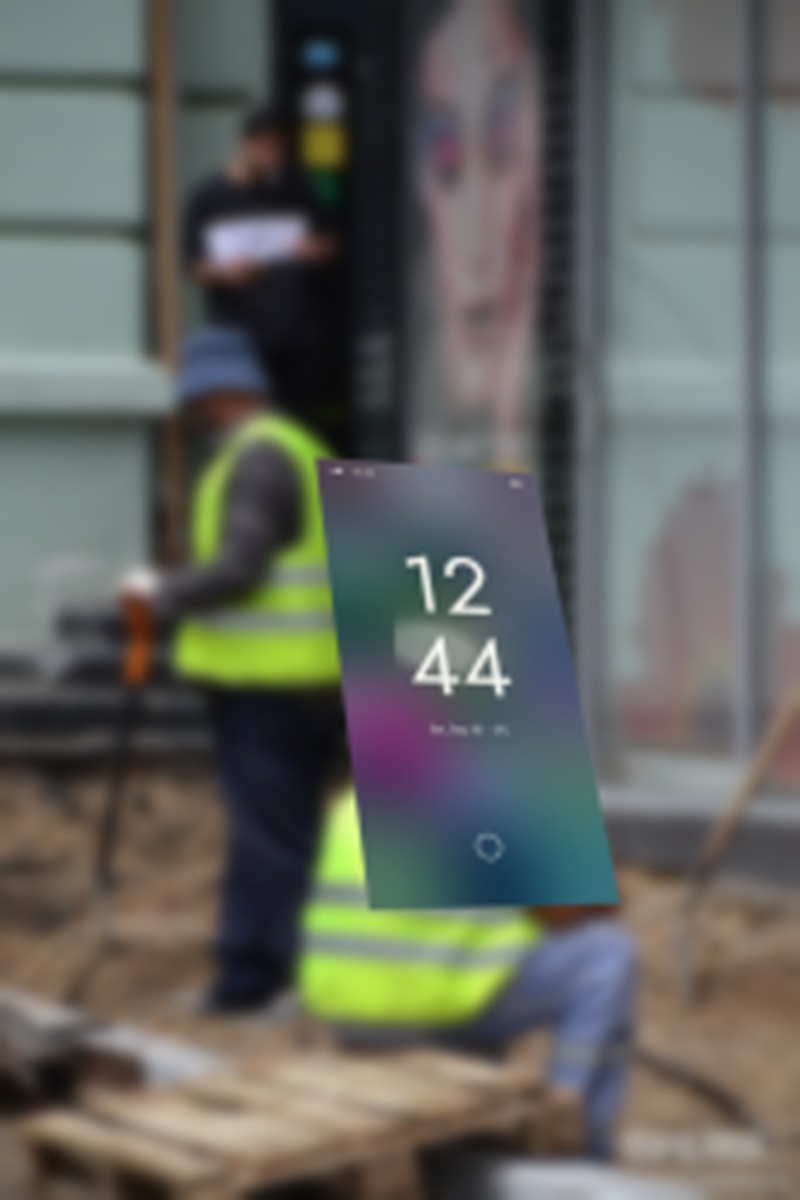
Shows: 12:44
